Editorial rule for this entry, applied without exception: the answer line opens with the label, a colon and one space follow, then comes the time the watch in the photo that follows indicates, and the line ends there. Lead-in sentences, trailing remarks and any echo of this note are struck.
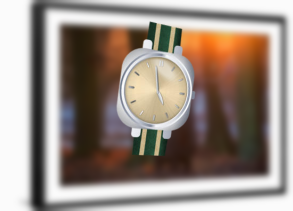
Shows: 4:58
